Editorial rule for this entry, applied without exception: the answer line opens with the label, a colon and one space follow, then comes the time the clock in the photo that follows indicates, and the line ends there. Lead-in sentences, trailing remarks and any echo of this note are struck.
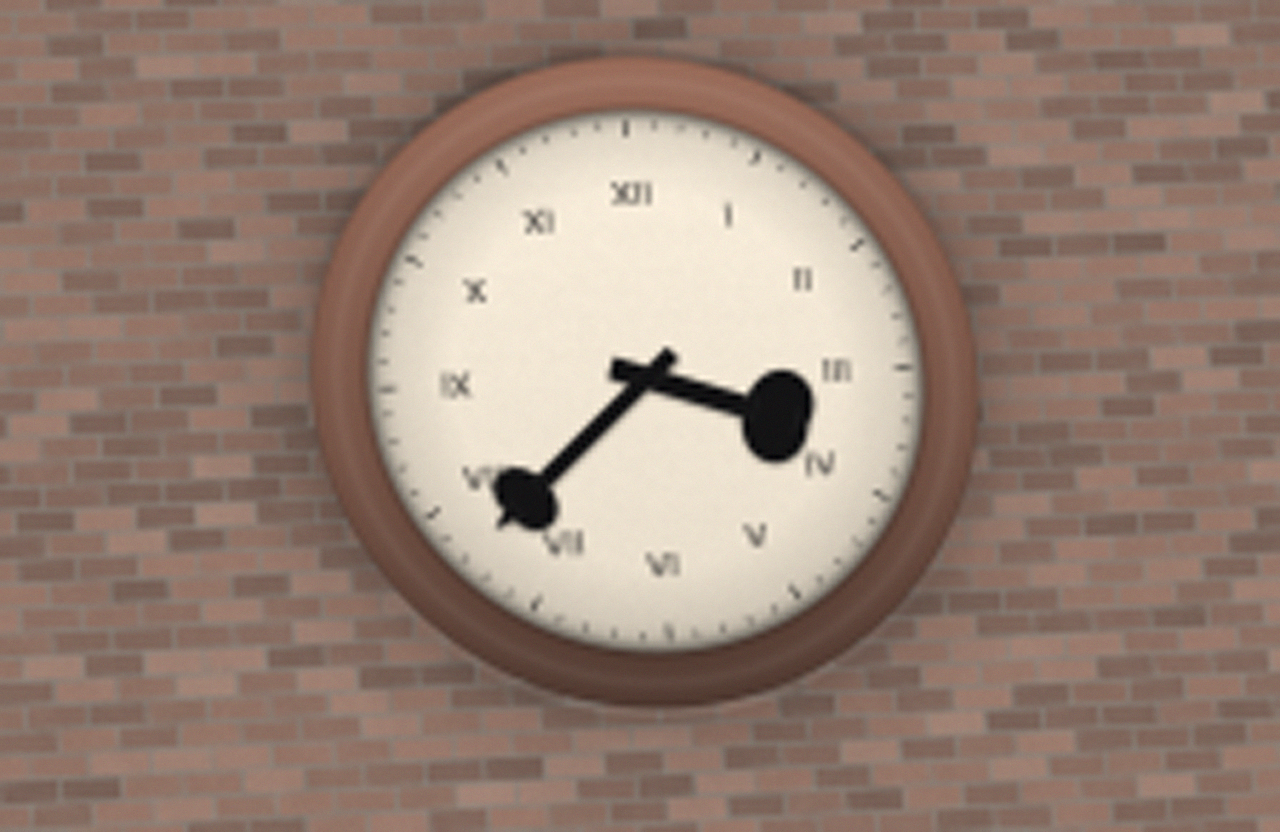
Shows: 3:38
